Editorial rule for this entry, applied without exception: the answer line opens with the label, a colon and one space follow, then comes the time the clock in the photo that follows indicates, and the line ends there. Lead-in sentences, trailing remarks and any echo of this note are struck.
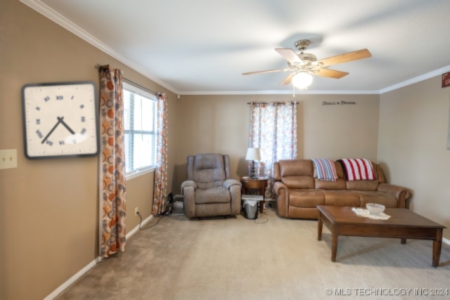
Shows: 4:37
